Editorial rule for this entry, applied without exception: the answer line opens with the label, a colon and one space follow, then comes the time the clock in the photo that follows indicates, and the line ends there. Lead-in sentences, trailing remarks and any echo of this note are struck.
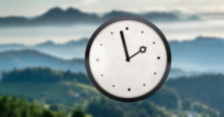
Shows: 1:58
